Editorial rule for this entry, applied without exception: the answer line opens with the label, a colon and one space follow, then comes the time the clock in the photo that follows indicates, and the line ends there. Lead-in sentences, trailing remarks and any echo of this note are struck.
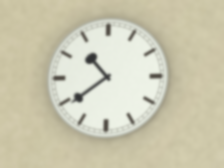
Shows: 10:39
